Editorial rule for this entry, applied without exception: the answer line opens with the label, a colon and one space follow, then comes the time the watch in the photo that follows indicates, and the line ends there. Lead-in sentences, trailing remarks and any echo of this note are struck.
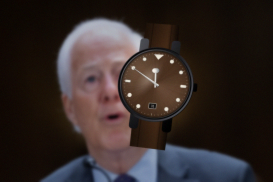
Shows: 11:50
